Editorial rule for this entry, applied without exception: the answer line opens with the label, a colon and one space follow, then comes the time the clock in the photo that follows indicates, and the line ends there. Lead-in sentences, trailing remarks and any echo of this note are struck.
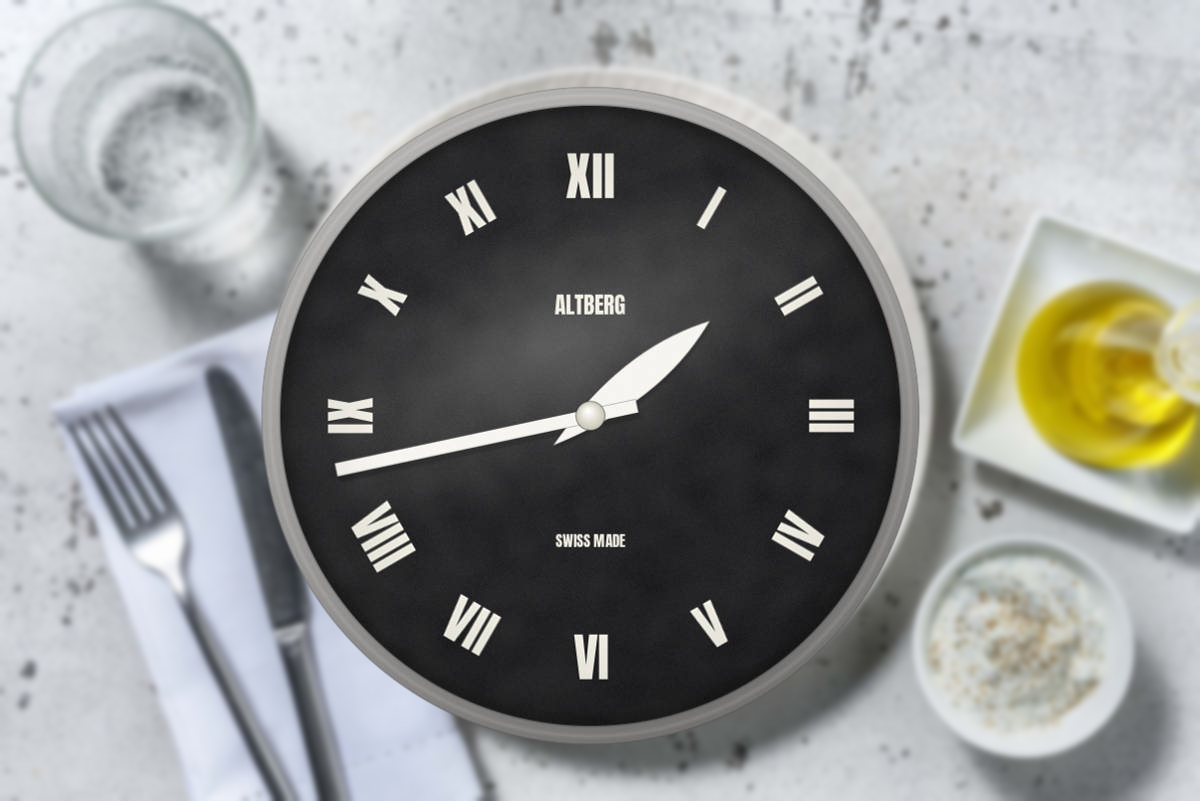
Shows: 1:43
